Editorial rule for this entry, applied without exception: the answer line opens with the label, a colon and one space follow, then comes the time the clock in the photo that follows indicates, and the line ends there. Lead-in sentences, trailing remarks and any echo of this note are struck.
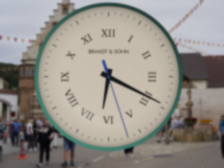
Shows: 6:19:27
